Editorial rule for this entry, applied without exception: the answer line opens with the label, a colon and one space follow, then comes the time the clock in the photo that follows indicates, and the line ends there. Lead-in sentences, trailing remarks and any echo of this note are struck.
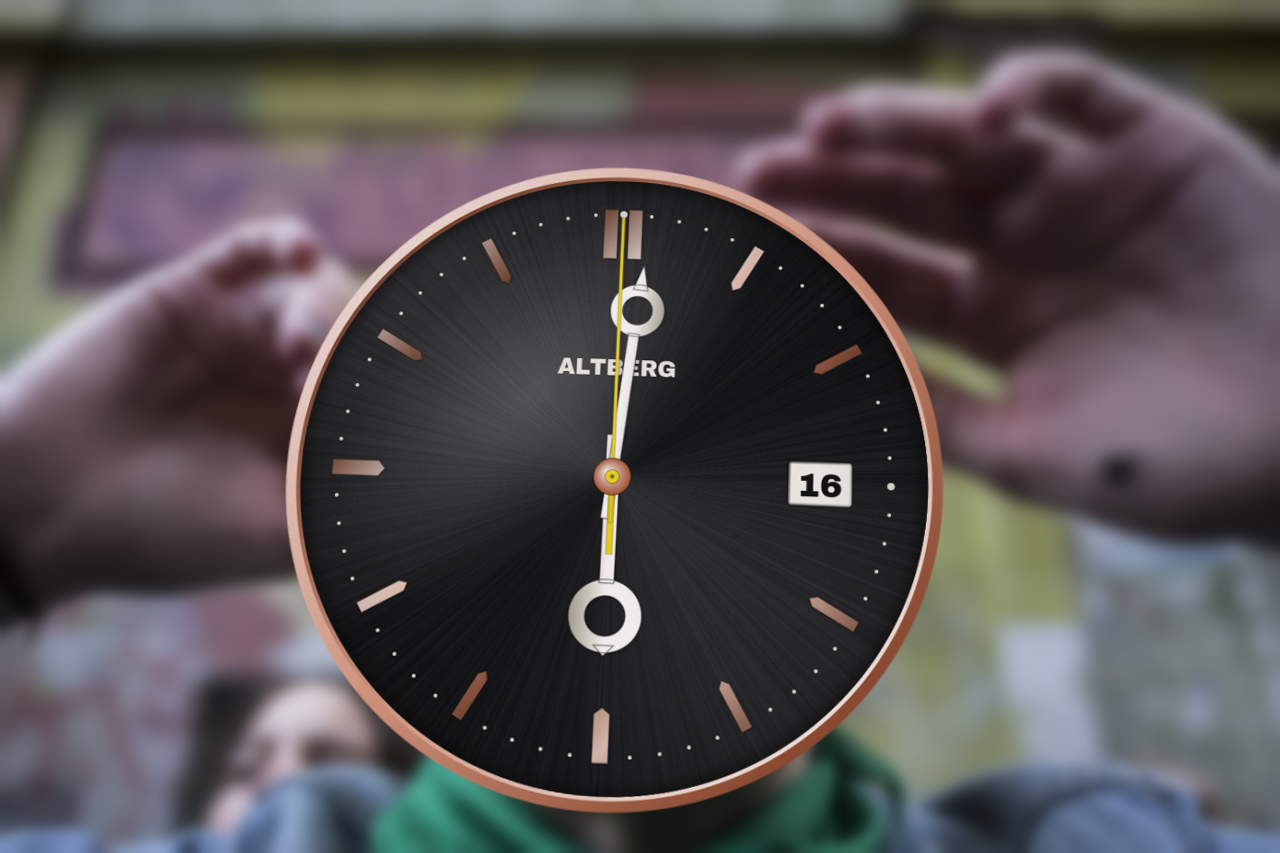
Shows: 6:01:00
